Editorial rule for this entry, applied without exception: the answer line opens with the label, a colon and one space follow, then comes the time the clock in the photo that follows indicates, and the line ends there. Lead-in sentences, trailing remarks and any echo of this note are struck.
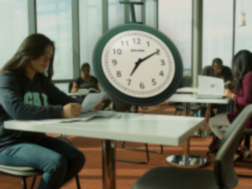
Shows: 7:10
